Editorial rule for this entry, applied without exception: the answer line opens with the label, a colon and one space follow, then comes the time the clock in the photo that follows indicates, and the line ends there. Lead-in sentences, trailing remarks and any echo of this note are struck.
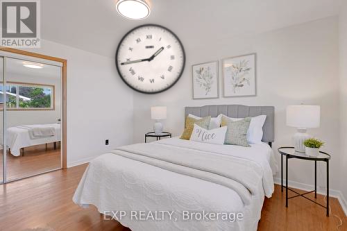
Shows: 1:44
